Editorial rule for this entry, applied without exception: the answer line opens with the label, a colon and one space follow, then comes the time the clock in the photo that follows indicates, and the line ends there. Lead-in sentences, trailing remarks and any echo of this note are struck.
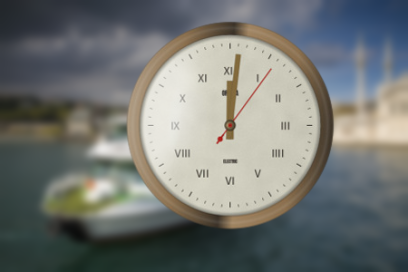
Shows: 12:01:06
